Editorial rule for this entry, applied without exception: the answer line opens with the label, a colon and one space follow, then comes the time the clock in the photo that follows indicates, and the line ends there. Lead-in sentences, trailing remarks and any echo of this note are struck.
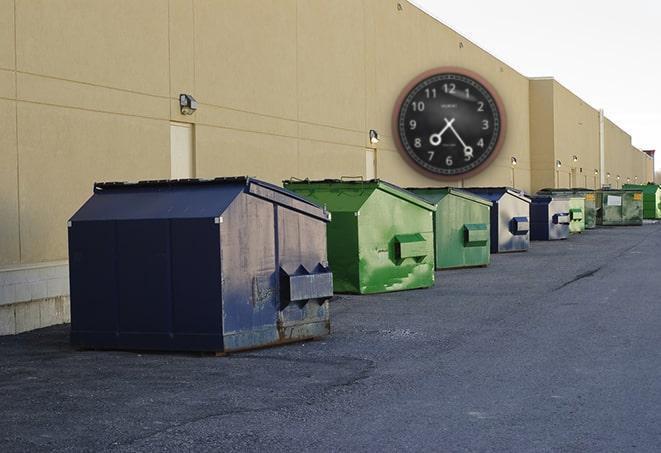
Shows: 7:24
